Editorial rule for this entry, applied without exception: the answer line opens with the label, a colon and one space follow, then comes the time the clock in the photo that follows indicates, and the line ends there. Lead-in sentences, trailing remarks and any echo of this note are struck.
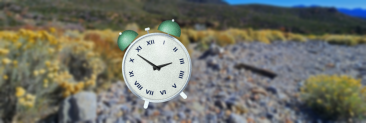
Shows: 2:53
